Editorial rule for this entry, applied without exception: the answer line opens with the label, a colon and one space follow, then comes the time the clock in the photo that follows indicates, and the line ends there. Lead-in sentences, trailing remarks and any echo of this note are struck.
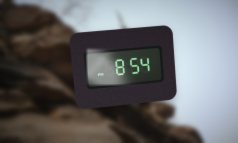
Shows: 8:54
